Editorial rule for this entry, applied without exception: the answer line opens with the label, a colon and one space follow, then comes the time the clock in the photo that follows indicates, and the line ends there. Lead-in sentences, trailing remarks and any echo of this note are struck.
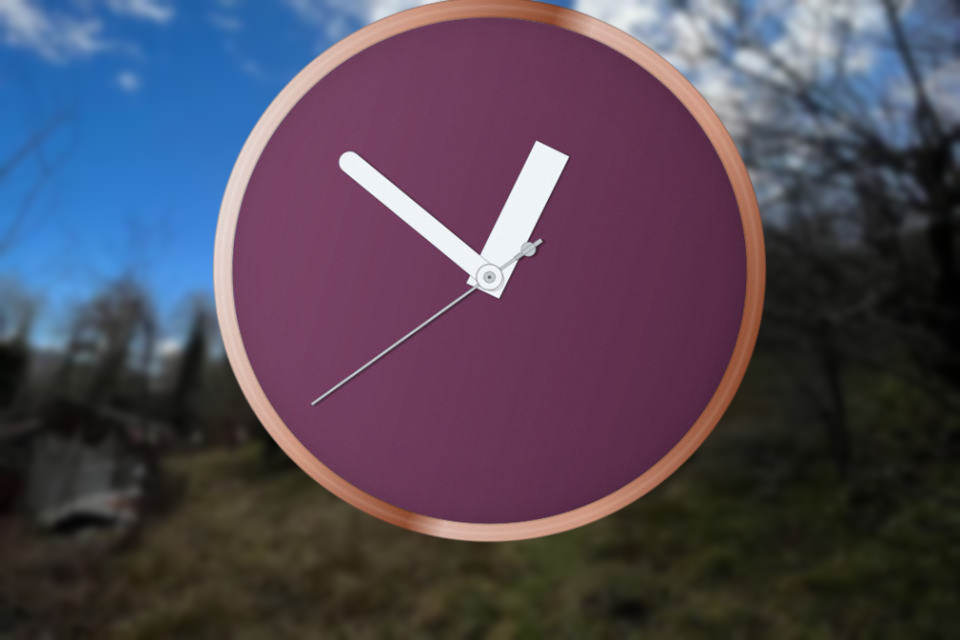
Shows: 12:51:39
